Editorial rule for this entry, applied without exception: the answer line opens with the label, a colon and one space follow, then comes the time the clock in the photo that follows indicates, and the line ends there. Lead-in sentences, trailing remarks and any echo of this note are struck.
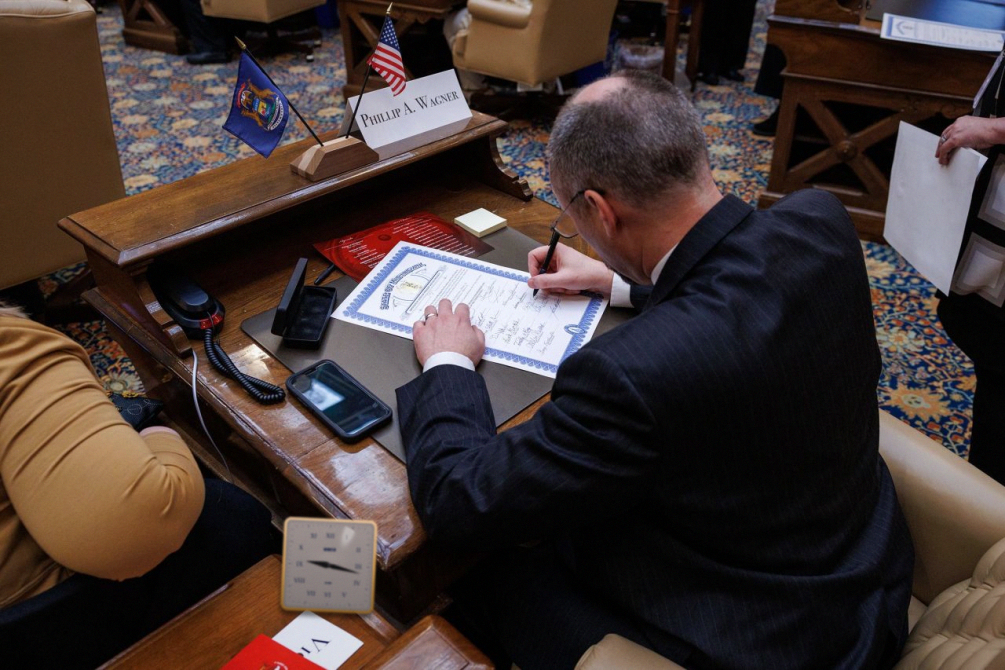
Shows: 9:17
